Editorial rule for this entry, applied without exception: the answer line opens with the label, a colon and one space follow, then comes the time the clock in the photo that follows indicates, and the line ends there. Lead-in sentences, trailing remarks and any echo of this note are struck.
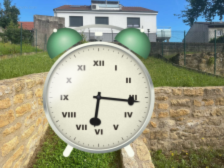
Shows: 6:16
